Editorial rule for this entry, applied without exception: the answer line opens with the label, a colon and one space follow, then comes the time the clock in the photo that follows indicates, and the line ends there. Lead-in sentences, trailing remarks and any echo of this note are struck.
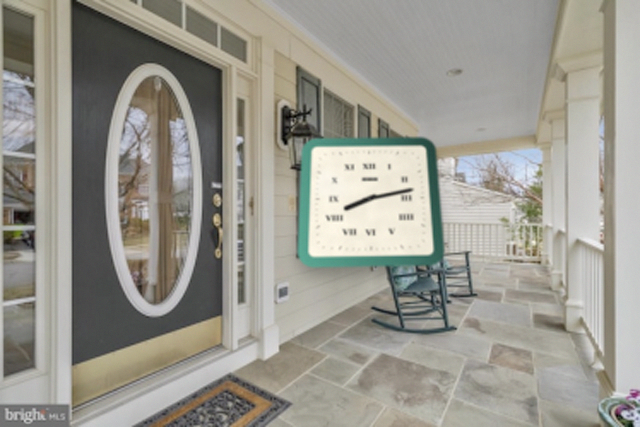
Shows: 8:13
